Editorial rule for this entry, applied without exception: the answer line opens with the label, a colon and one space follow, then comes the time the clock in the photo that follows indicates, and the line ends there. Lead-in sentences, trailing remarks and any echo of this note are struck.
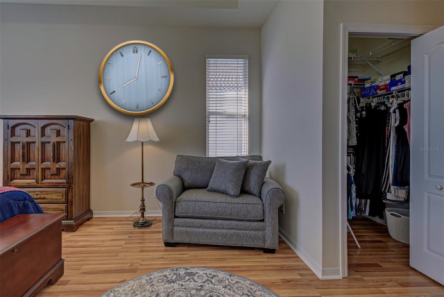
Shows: 8:02
